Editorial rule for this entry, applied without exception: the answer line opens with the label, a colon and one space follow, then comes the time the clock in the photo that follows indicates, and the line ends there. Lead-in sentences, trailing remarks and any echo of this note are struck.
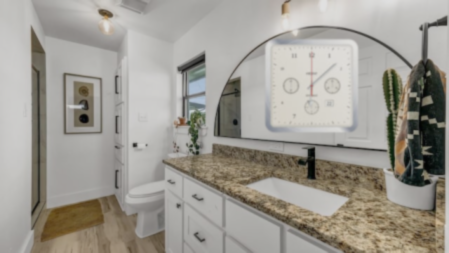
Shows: 6:08
